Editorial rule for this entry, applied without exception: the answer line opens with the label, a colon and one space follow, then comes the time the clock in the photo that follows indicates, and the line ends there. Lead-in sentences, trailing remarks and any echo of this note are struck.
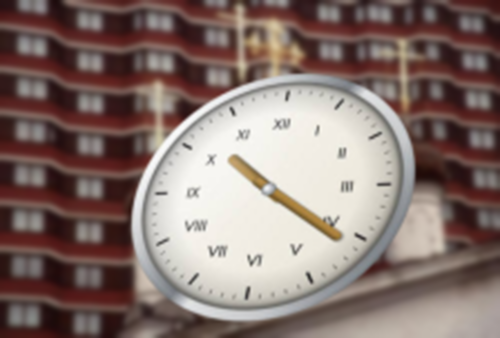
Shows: 10:21
